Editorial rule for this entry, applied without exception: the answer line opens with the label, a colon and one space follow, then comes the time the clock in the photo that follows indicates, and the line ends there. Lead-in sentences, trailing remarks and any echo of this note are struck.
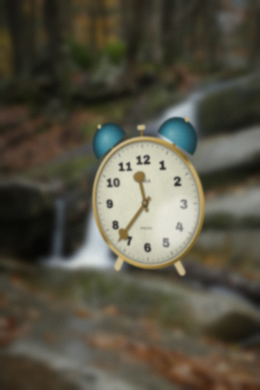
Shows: 11:37
